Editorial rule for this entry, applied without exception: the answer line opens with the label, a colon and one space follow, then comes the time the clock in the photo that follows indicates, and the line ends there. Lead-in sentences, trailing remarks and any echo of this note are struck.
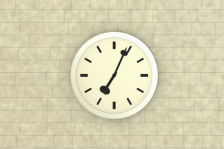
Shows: 7:04
